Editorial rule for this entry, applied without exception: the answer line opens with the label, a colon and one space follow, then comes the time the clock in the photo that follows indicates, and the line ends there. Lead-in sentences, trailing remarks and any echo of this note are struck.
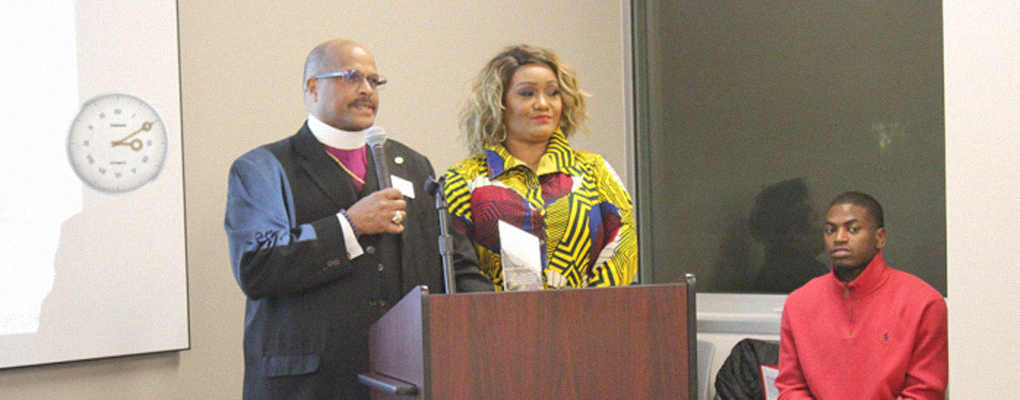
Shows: 3:10
